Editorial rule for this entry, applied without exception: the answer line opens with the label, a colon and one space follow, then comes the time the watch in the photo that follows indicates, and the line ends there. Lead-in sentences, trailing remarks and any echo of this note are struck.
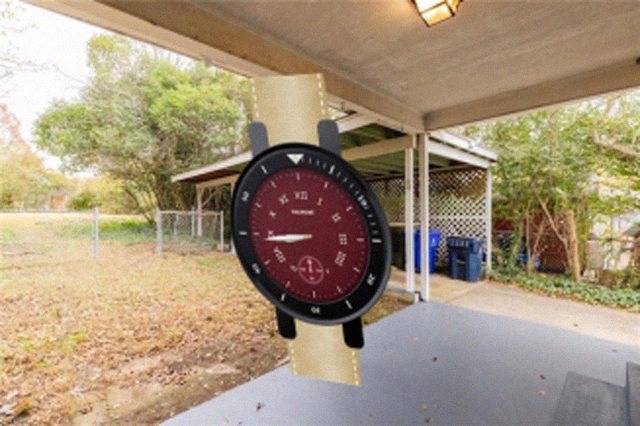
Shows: 8:44
